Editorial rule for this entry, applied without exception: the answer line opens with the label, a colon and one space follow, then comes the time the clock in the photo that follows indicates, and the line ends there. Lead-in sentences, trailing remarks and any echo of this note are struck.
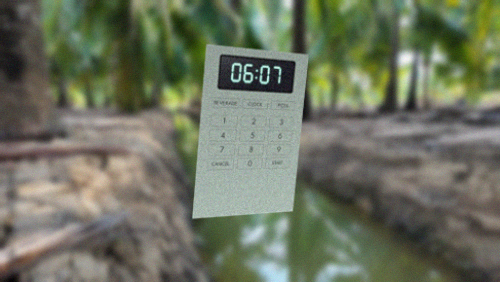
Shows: 6:07
